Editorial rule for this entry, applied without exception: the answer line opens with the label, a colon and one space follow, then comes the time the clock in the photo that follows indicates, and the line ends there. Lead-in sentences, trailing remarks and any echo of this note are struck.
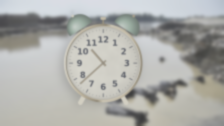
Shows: 10:38
